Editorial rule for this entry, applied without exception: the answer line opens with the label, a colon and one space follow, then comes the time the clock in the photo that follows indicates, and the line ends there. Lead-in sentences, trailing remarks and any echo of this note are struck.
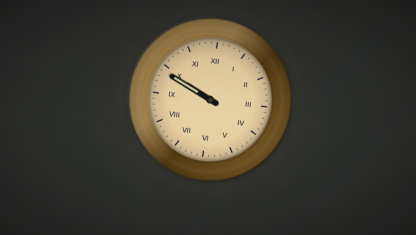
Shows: 9:49
